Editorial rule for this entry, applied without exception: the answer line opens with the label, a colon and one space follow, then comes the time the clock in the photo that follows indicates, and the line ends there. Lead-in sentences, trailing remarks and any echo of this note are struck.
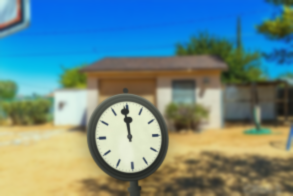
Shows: 11:59
